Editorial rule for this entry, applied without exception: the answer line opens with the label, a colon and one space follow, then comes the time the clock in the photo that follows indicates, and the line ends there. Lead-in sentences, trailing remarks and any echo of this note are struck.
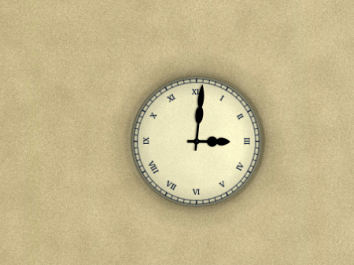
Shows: 3:01
